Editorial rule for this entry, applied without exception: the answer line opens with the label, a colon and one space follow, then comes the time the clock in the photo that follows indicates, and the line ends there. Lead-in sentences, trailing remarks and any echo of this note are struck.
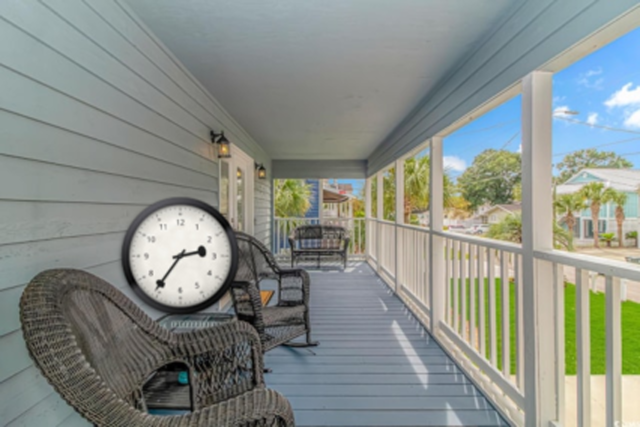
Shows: 2:36
